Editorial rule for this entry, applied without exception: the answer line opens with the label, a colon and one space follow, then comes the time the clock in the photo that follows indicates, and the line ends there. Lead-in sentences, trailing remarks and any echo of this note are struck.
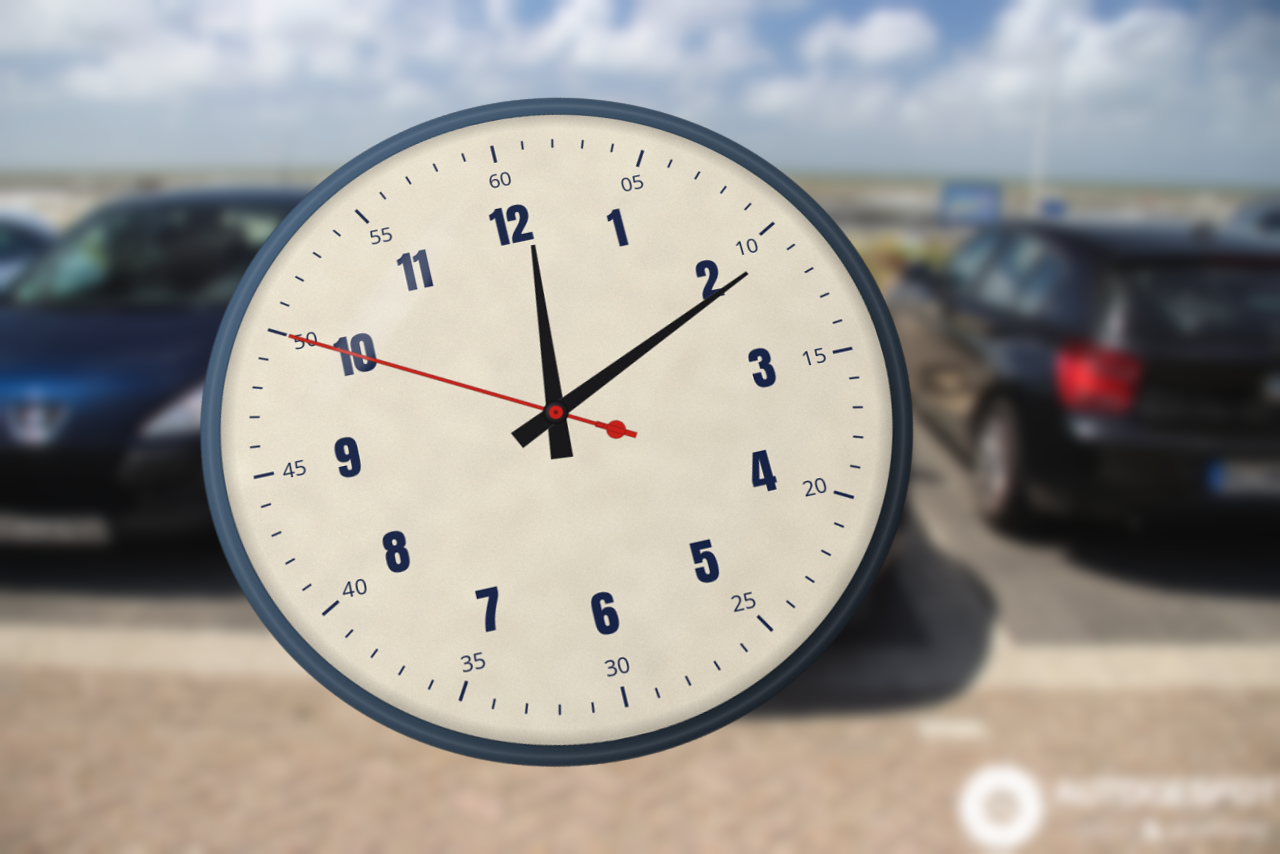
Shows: 12:10:50
